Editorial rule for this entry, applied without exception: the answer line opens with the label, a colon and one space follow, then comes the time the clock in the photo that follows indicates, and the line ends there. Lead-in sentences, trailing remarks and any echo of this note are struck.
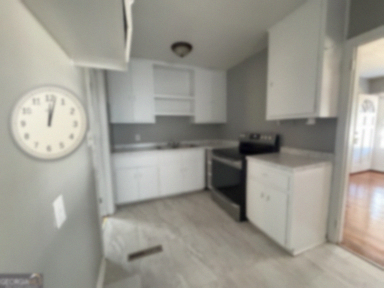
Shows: 12:02
